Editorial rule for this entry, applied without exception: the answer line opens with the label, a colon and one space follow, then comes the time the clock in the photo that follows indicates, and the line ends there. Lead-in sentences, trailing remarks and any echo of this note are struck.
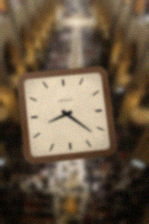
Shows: 8:22
